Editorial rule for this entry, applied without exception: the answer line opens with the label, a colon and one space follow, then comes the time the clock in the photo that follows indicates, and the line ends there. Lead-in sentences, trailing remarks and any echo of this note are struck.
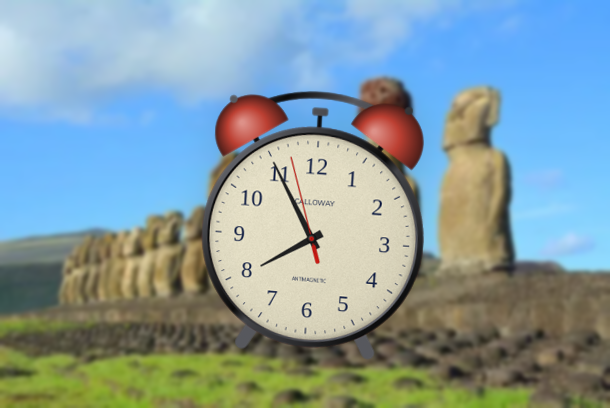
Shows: 7:54:57
